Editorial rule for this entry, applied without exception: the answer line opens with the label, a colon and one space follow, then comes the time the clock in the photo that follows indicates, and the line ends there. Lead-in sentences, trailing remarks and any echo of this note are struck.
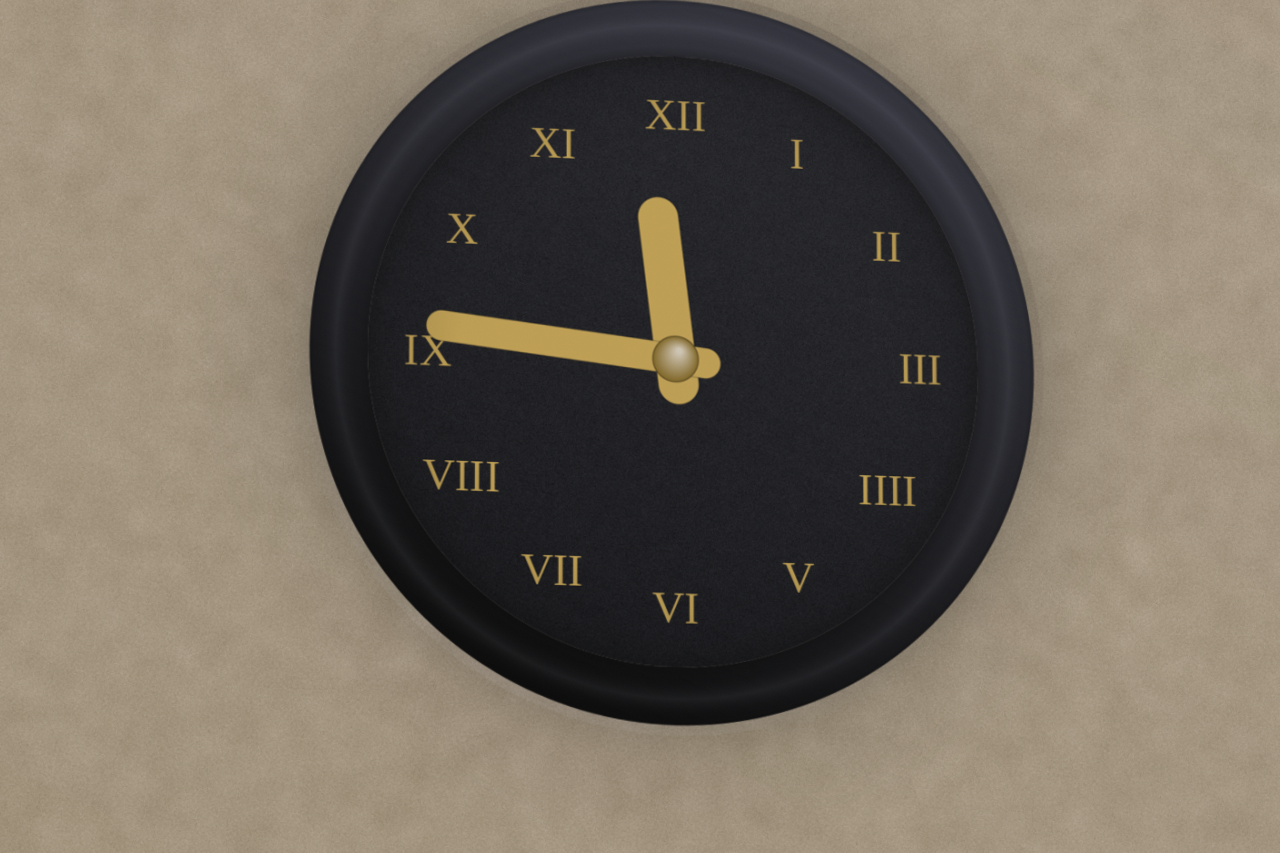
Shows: 11:46
